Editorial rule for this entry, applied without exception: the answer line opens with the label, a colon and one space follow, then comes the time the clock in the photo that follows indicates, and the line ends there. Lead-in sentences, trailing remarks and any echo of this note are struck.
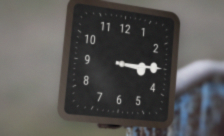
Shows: 3:15
